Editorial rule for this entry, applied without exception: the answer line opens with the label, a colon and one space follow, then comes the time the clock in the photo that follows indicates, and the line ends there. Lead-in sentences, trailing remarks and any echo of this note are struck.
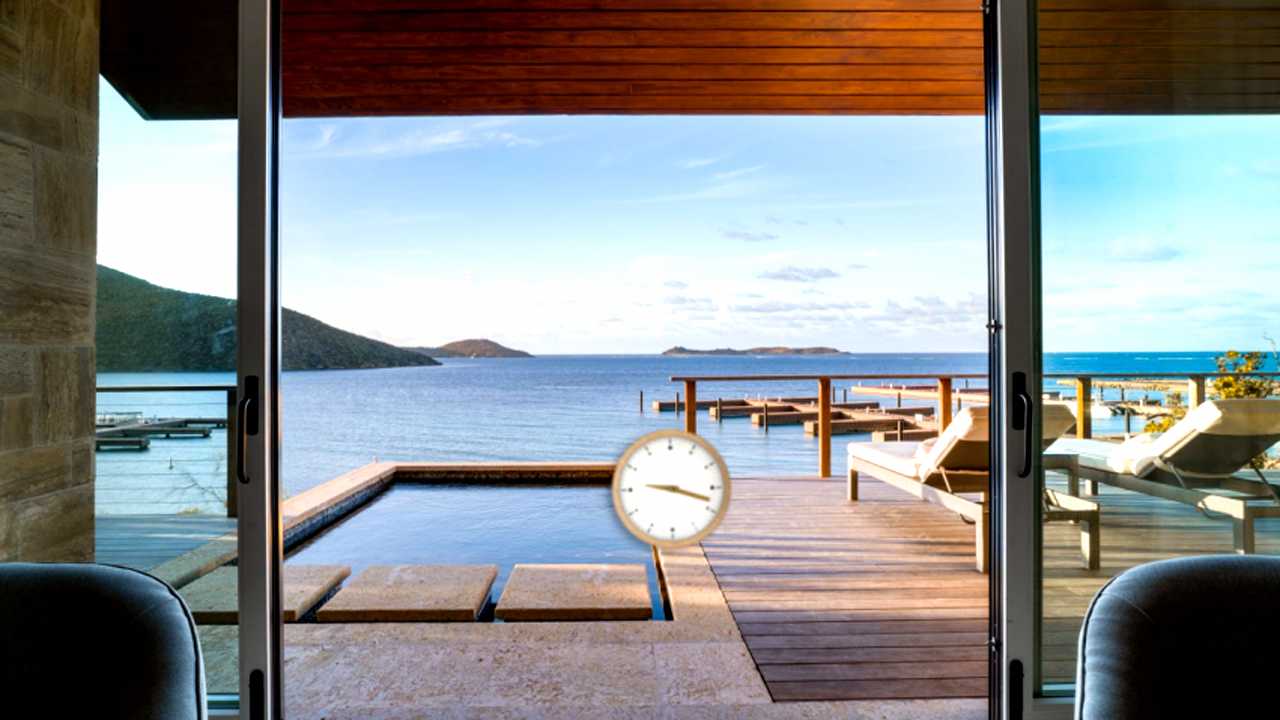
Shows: 9:18
